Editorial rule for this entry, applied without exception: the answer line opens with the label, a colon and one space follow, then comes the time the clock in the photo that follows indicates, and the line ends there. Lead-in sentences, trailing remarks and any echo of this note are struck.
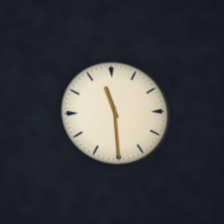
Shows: 11:30
